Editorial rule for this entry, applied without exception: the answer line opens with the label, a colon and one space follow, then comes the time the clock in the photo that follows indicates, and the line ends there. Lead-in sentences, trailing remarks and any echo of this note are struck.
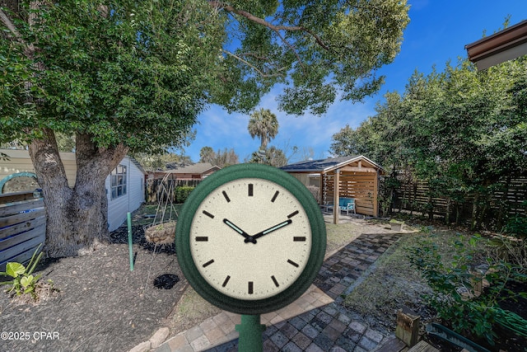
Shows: 10:11
